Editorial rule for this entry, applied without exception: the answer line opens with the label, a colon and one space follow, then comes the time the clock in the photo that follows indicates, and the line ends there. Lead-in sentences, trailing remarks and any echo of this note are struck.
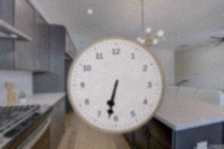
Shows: 6:32
